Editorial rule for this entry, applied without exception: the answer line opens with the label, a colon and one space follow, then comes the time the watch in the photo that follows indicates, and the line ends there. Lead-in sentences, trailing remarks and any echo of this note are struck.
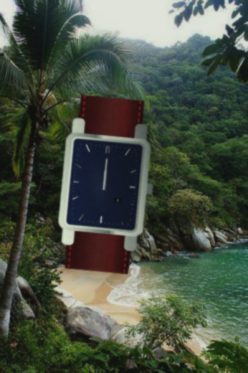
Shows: 12:00
